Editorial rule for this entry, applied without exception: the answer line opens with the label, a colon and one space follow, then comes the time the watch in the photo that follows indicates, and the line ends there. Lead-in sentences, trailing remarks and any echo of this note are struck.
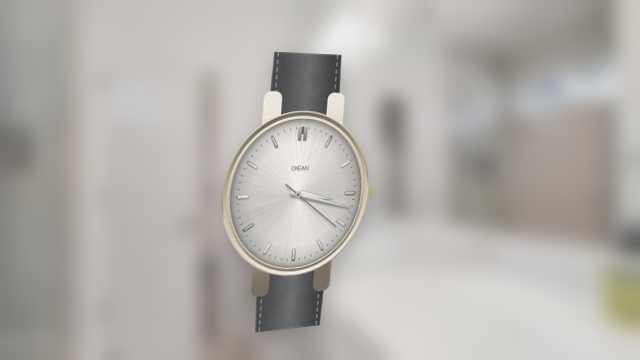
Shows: 3:17:21
